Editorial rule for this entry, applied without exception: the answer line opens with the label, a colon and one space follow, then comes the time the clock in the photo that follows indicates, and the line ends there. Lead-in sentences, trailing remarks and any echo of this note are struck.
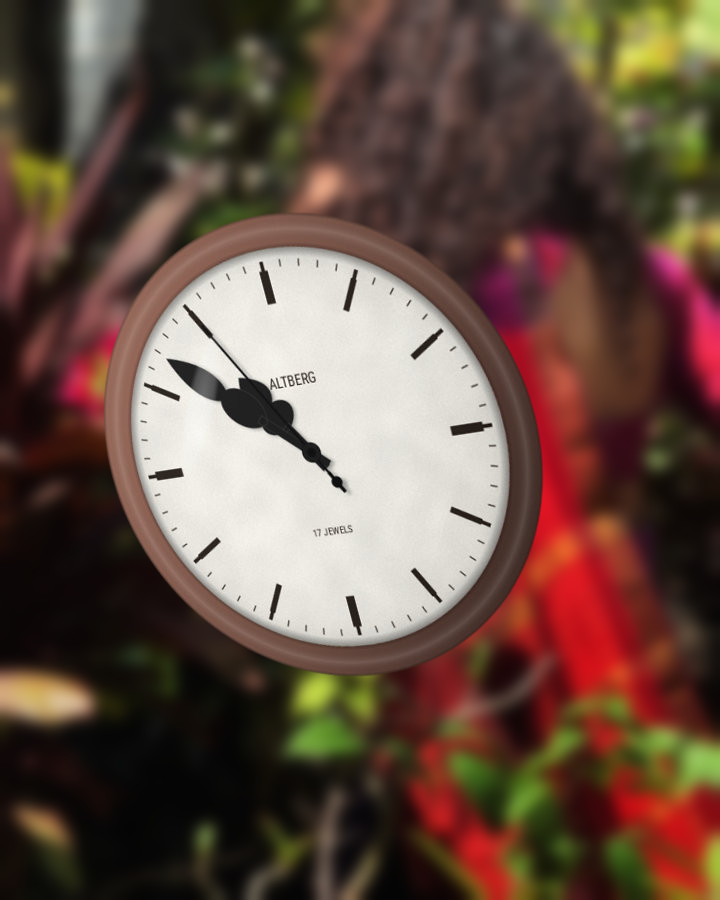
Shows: 10:51:55
